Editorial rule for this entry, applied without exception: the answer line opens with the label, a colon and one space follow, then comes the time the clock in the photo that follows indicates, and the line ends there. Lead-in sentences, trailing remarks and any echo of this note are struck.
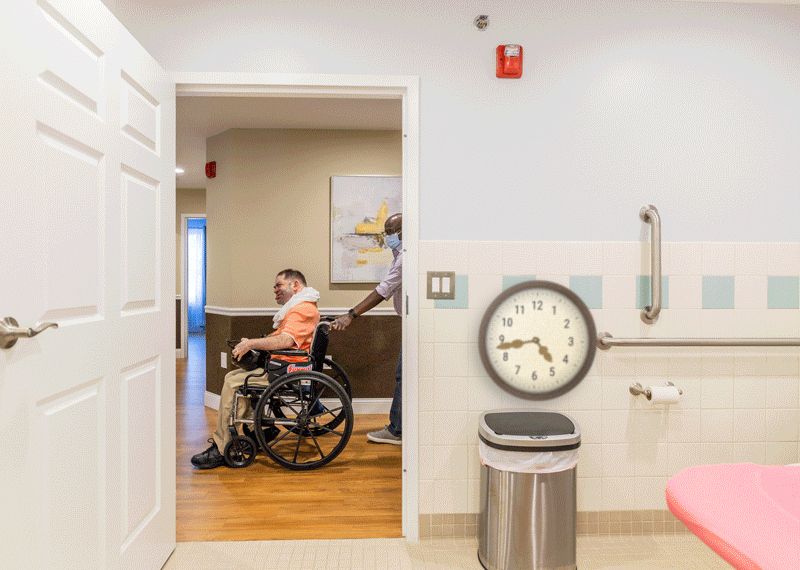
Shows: 4:43
